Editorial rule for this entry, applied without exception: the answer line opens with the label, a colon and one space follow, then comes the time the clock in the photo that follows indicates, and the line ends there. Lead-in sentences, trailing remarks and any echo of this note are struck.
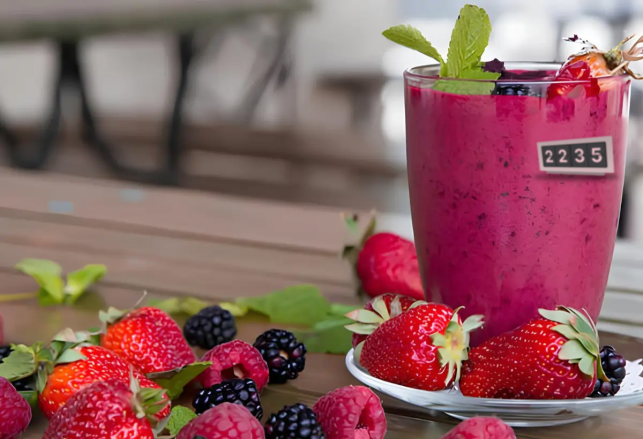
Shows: 22:35
